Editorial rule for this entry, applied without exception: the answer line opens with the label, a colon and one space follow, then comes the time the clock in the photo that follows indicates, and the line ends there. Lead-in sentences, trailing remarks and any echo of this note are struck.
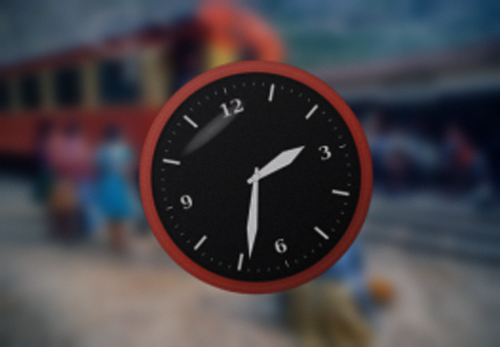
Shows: 2:34
